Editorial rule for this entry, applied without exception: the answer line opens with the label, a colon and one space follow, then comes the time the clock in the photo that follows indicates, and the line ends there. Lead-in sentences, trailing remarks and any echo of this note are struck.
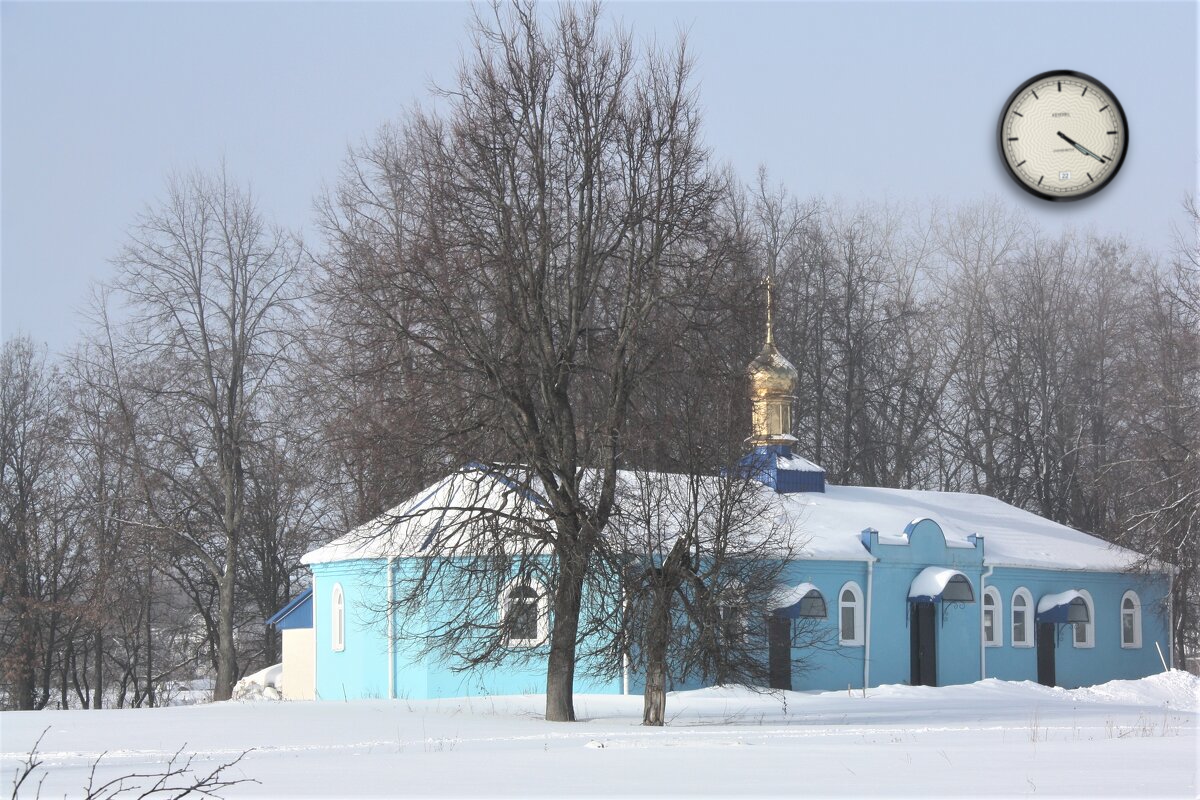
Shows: 4:21
